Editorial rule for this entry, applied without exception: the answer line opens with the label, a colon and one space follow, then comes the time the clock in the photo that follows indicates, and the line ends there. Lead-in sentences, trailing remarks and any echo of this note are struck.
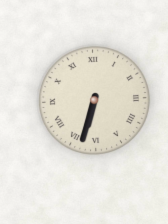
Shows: 6:33
